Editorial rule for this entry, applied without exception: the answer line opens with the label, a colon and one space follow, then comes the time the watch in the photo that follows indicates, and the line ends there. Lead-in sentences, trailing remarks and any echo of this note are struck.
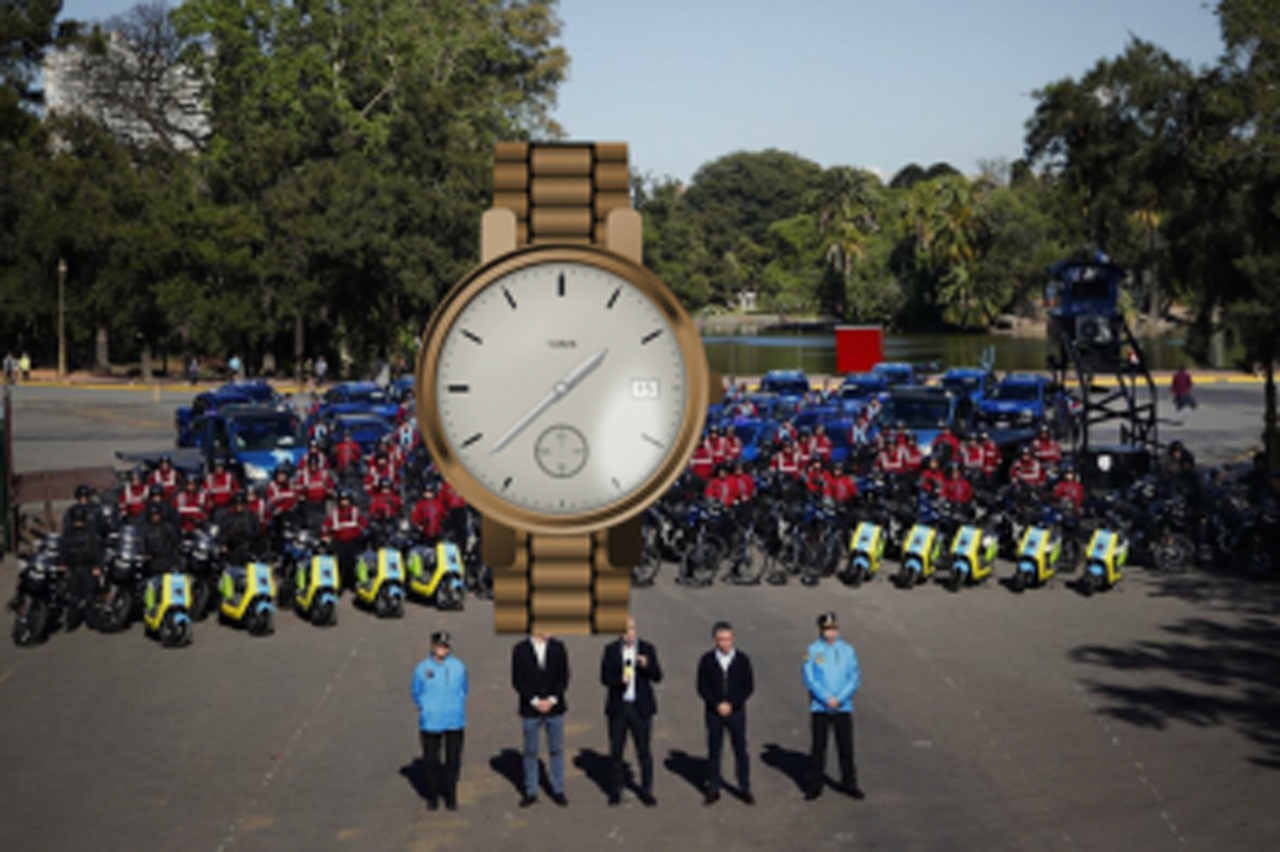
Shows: 1:38
